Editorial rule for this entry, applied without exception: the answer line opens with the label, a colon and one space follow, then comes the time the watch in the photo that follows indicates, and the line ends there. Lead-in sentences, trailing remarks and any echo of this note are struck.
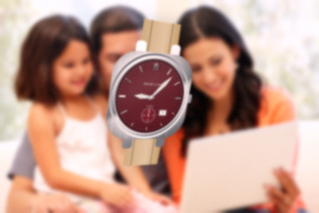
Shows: 9:07
